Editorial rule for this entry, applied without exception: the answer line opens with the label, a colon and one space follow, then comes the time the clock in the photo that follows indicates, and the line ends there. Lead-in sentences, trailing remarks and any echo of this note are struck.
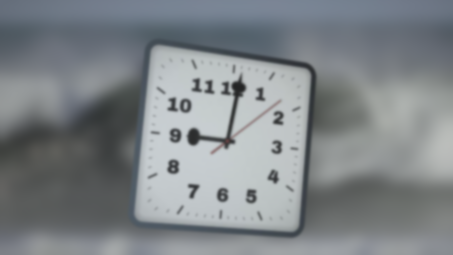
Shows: 9:01:08
